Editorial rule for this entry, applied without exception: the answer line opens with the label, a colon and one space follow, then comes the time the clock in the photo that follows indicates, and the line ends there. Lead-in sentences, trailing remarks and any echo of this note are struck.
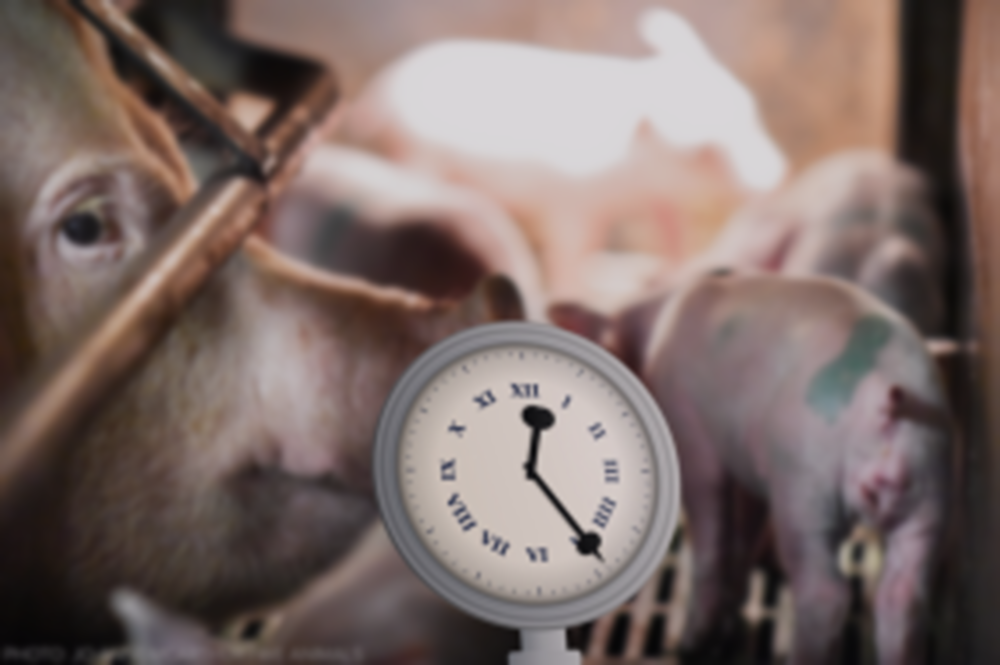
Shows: 12:24
